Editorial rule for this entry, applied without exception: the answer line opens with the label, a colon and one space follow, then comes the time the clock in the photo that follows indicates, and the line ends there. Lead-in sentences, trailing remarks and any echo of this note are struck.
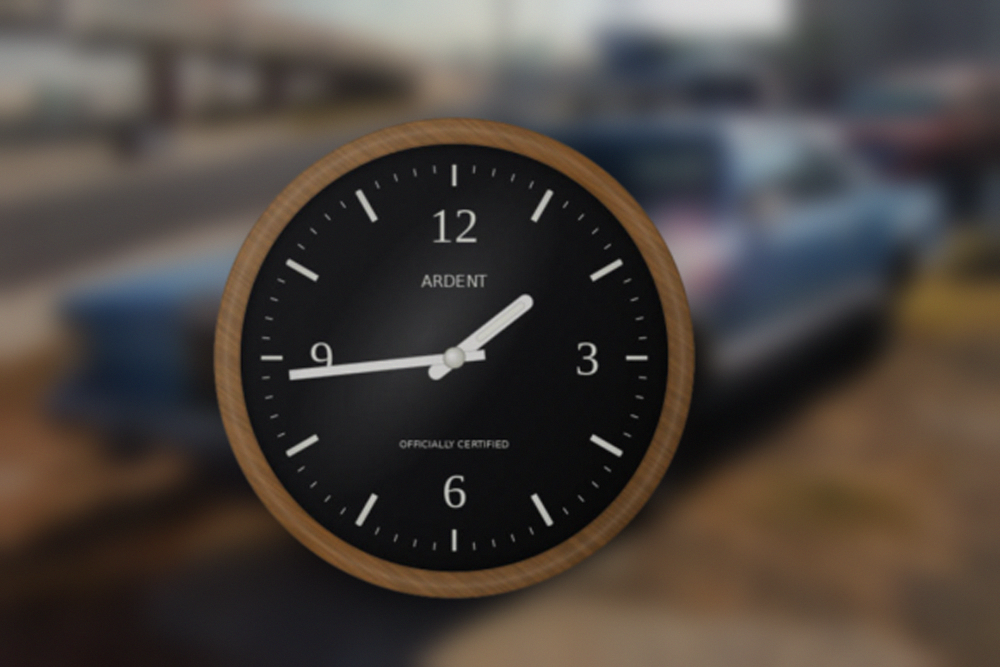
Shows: 1:44
